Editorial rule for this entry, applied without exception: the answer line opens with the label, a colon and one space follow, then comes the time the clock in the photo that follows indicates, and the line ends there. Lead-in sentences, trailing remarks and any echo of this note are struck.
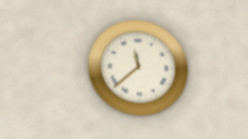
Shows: 11:38
